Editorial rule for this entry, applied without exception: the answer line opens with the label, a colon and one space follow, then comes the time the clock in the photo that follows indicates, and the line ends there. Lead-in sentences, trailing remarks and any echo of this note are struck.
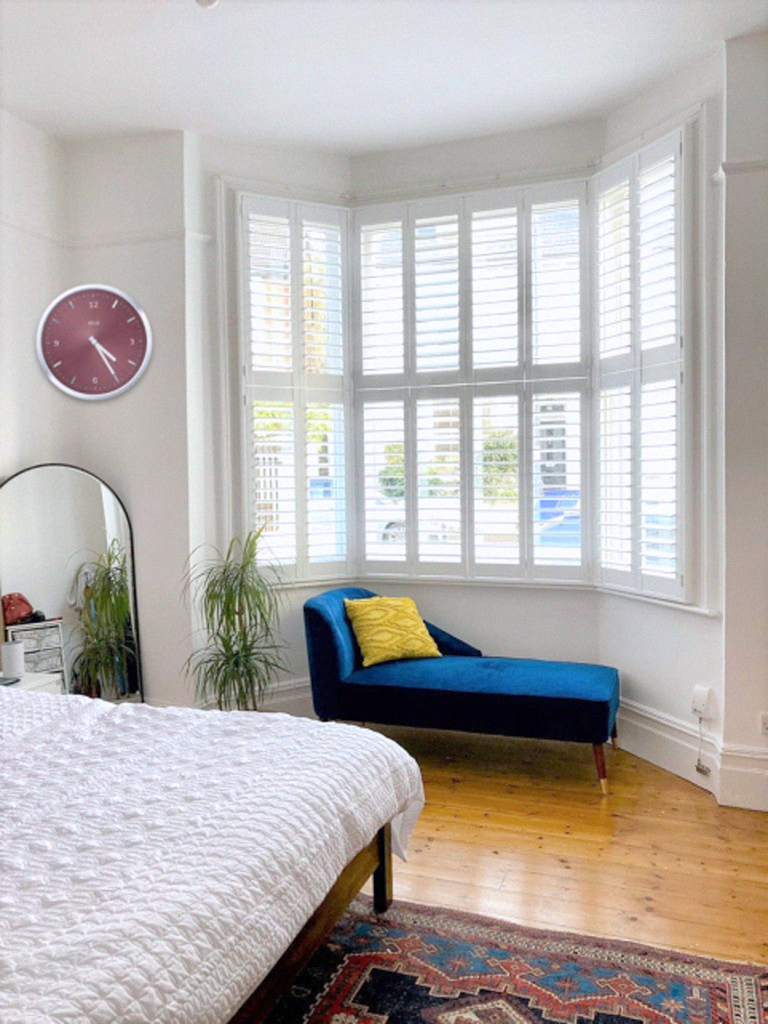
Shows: 4:25
